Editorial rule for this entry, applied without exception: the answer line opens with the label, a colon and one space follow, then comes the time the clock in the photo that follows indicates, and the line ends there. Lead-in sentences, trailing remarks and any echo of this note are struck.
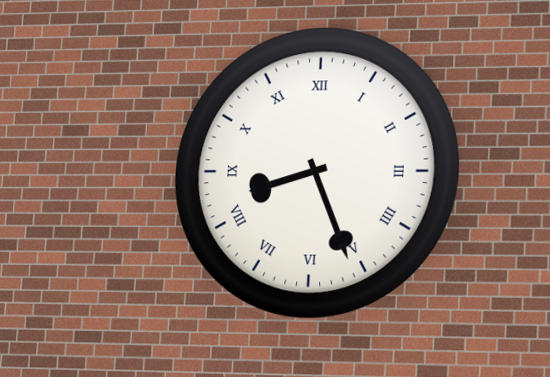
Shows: 8:26
